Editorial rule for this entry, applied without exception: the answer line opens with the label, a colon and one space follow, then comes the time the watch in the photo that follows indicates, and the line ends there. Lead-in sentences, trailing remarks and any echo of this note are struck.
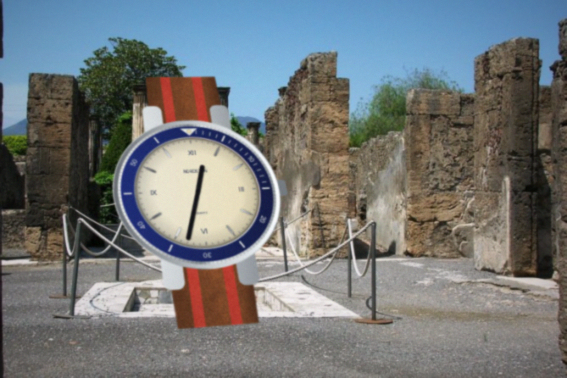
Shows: 12:33
